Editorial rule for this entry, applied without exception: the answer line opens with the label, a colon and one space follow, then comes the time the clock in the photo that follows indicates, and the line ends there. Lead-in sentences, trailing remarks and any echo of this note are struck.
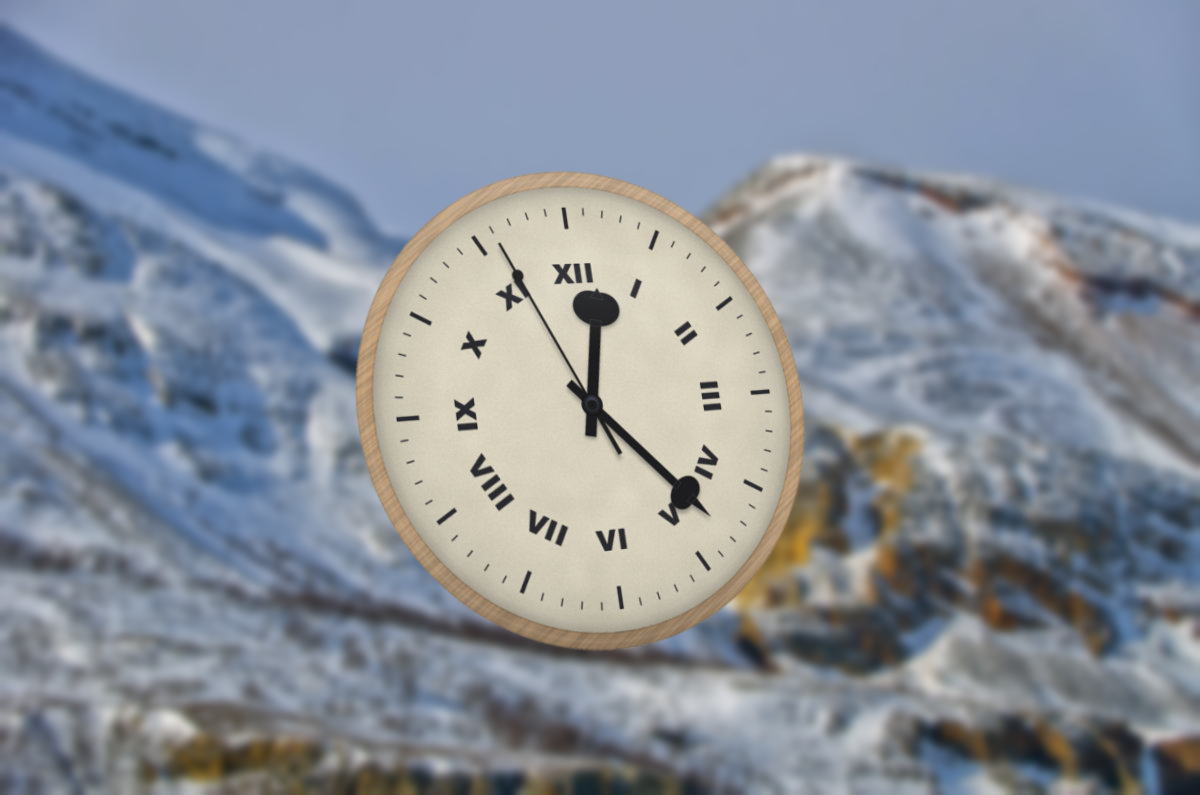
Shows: 12:22:56
